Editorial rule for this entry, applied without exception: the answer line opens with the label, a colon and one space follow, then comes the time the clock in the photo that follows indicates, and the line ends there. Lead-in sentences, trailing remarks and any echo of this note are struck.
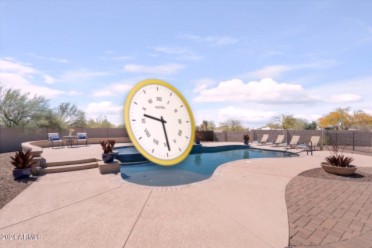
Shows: 9:29
